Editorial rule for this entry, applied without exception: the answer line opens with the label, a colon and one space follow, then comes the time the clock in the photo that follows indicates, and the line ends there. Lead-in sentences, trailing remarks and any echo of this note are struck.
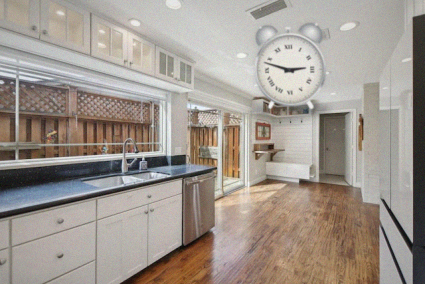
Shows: 2:48
